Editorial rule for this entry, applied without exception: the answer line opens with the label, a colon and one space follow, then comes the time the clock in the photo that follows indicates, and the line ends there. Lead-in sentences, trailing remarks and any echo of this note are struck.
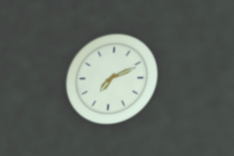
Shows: 7:11
